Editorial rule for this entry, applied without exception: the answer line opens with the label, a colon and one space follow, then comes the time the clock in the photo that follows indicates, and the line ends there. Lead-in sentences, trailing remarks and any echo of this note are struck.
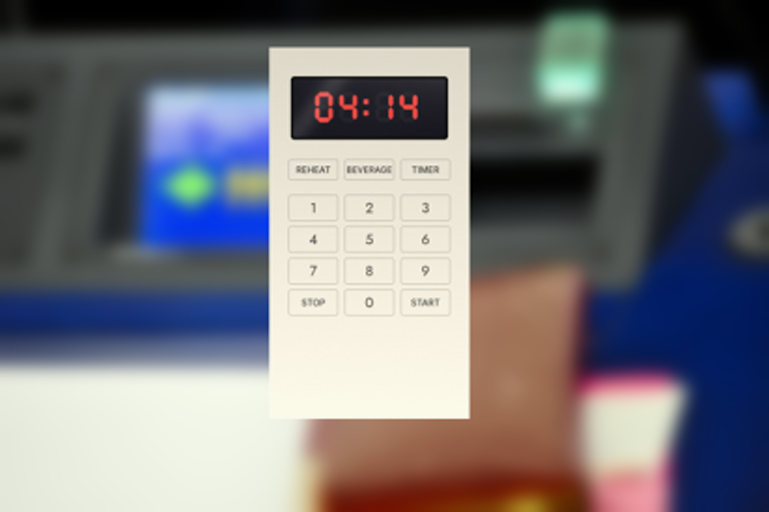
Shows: 4:14
